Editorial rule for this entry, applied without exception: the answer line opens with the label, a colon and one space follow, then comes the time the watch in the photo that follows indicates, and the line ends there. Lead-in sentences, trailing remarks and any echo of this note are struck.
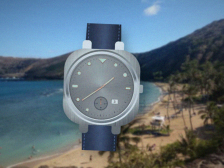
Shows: 1:39
